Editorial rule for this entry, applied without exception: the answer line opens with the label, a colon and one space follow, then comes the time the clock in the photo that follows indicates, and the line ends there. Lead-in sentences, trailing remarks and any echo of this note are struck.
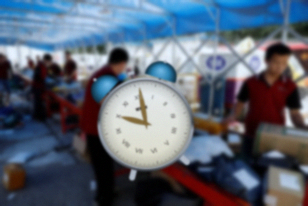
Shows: 10:01
